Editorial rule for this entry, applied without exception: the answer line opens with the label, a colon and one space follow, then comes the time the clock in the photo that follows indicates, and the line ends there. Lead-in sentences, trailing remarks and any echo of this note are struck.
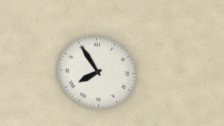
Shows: 7:55
